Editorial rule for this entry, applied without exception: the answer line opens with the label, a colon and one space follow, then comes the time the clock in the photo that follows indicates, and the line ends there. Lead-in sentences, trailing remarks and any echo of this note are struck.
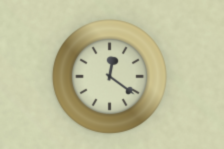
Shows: 12:21
